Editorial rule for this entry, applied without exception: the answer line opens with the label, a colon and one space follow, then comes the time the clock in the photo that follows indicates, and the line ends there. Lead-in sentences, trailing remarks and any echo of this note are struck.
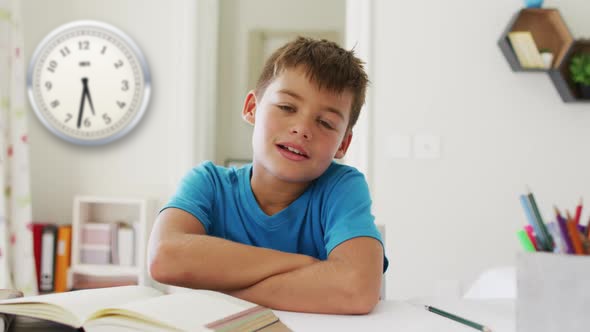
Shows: 5:32
